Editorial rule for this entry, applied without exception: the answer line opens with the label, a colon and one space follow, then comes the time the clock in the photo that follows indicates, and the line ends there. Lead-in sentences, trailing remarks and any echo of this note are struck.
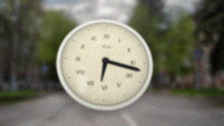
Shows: 6:17
